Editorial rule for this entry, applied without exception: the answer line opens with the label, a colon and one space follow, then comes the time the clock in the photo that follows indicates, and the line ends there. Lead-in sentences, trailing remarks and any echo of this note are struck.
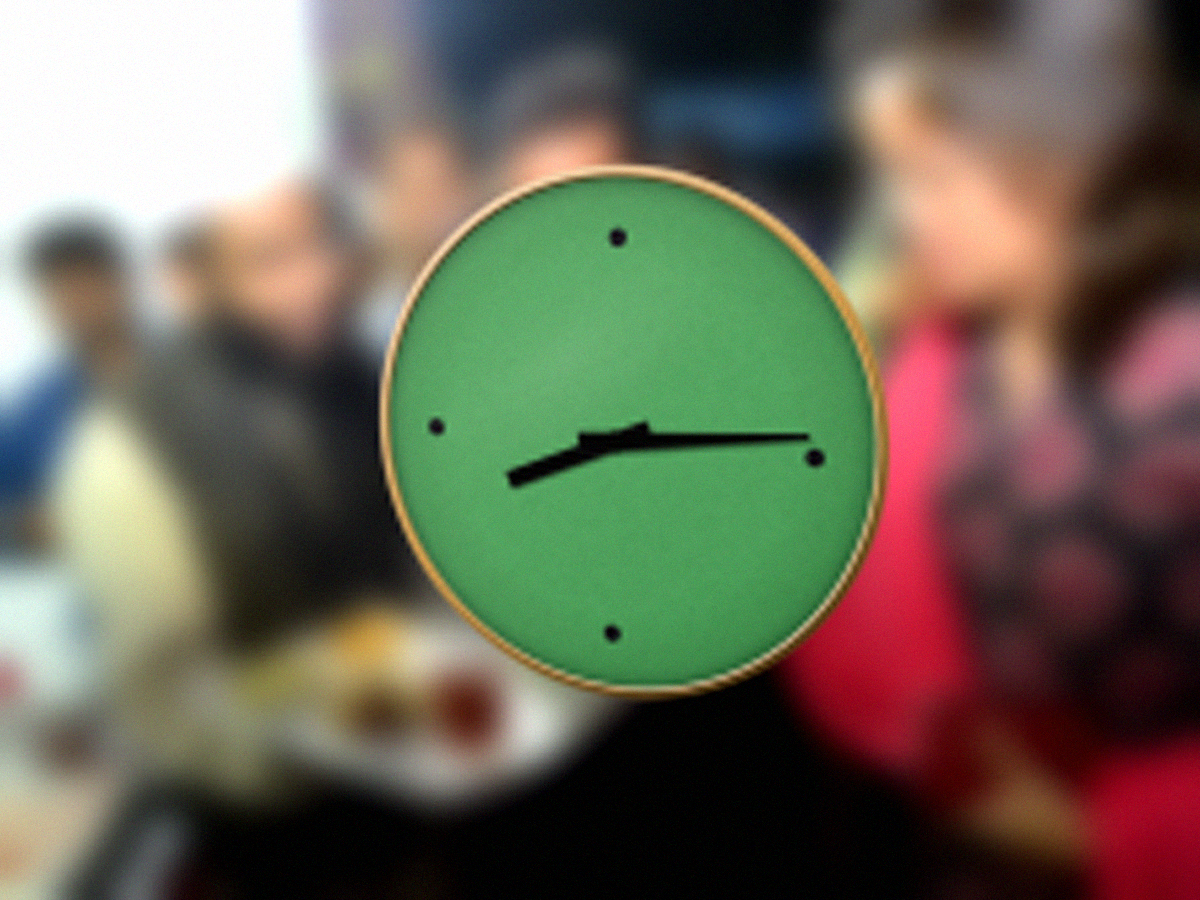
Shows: 8:14
